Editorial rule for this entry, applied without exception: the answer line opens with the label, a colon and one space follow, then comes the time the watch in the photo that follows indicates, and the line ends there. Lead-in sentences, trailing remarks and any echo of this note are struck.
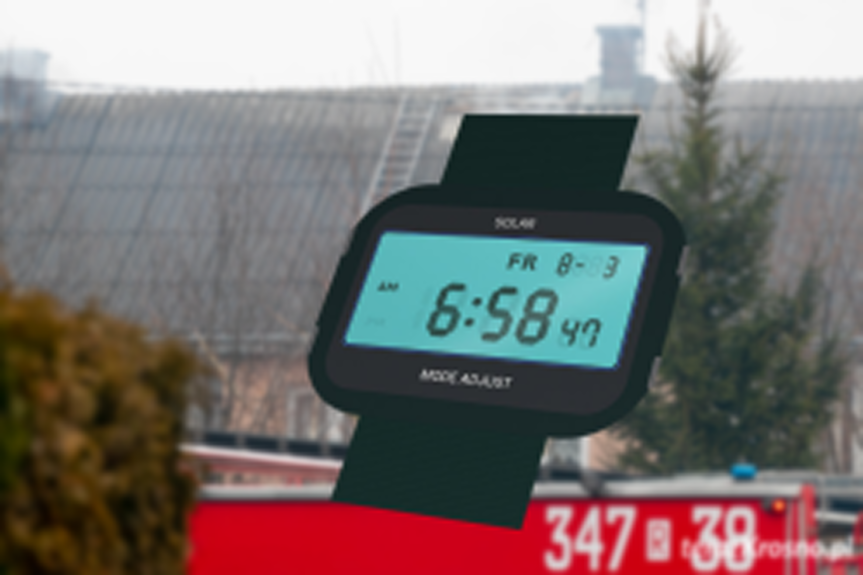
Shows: 6:58:47
